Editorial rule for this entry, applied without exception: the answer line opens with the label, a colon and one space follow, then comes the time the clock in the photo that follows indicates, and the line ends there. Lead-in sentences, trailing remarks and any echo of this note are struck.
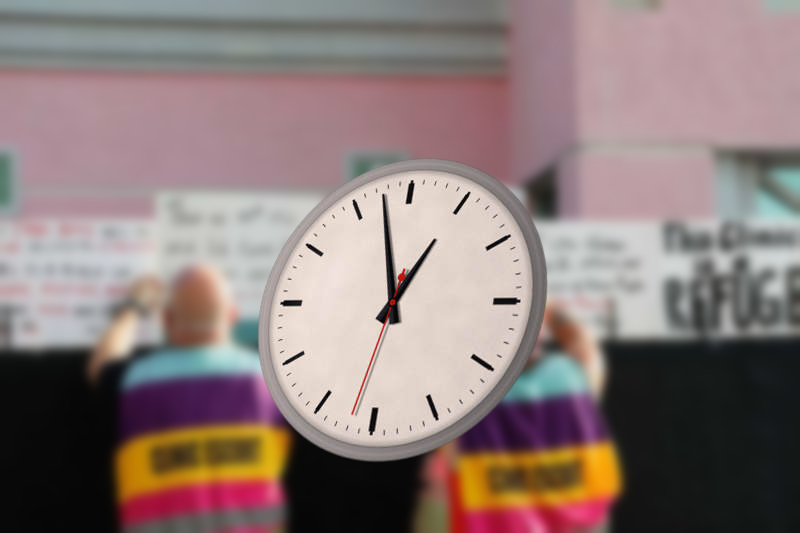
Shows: 12:57:32
